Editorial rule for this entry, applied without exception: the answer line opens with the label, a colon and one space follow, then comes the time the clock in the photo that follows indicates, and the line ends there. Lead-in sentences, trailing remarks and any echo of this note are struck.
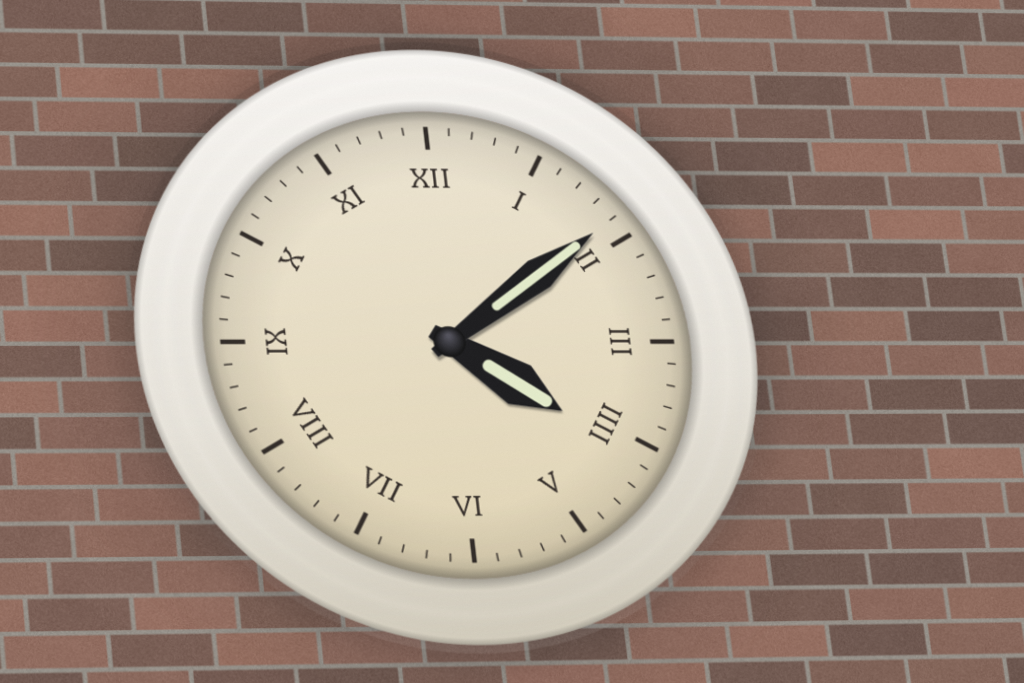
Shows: 4:09
